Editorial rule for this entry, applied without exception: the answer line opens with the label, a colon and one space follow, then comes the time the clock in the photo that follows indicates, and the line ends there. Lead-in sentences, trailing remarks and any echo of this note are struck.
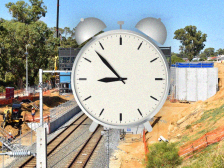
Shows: 8:53
